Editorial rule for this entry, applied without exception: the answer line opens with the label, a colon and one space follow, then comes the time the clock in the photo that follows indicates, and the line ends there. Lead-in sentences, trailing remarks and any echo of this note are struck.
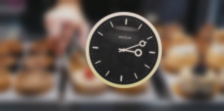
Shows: 3:11
